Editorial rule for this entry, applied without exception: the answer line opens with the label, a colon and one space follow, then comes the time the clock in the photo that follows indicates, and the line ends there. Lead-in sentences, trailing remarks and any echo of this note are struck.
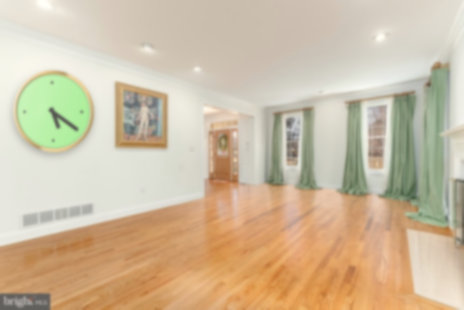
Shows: 5:21
